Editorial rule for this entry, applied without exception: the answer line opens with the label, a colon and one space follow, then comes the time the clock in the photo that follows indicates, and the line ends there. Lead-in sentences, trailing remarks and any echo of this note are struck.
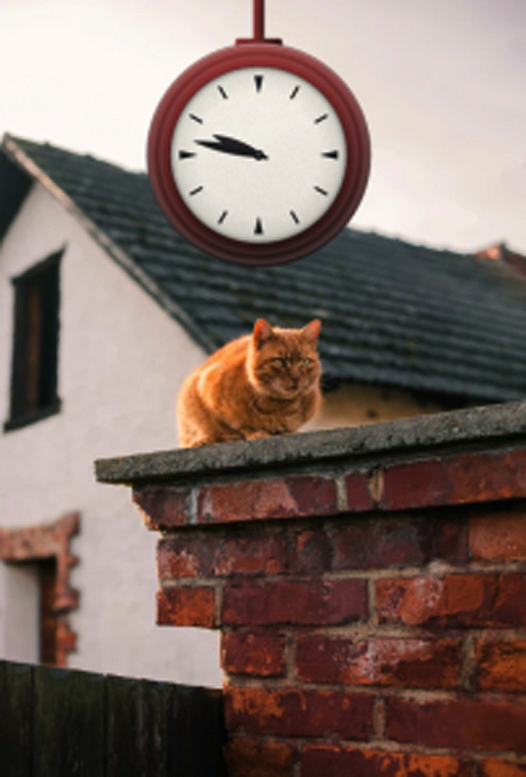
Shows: 9:47
